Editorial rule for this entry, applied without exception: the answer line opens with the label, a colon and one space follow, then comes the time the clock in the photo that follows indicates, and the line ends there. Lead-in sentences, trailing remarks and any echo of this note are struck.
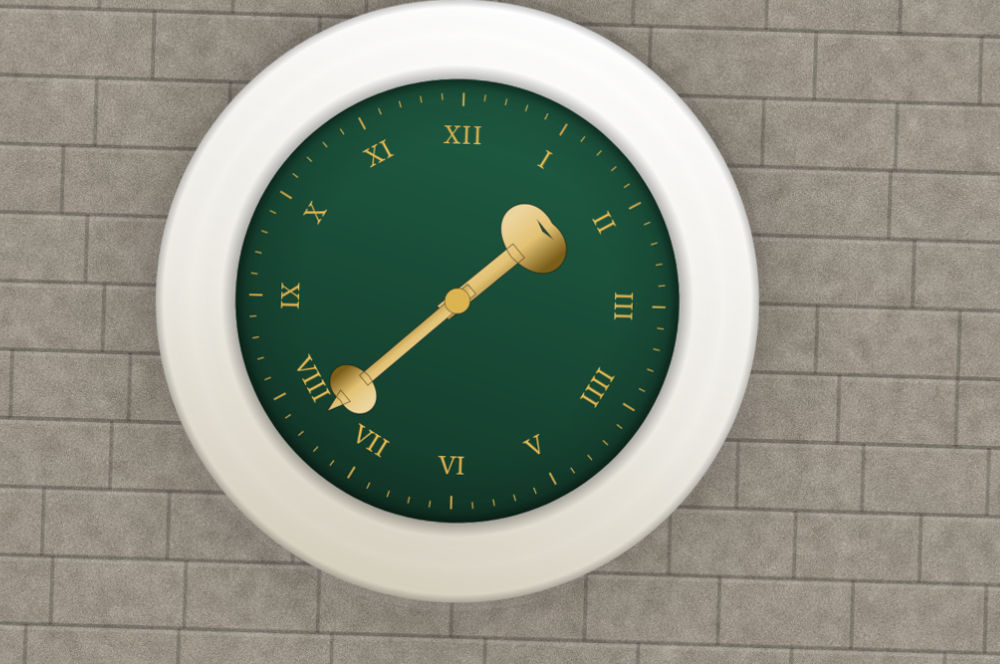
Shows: 1:38
